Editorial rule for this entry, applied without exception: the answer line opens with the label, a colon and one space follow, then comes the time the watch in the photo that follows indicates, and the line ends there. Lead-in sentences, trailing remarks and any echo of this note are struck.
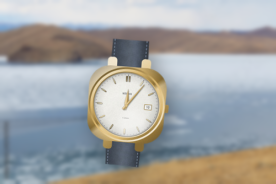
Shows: 12:06
